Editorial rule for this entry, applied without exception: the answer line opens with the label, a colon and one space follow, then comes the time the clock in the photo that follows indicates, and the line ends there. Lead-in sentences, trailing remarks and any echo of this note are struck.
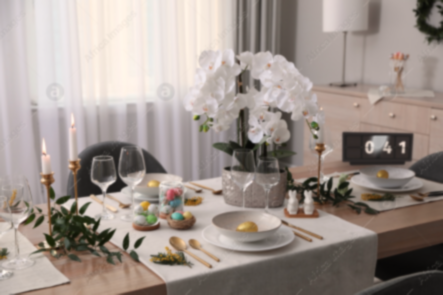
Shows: 0:41
